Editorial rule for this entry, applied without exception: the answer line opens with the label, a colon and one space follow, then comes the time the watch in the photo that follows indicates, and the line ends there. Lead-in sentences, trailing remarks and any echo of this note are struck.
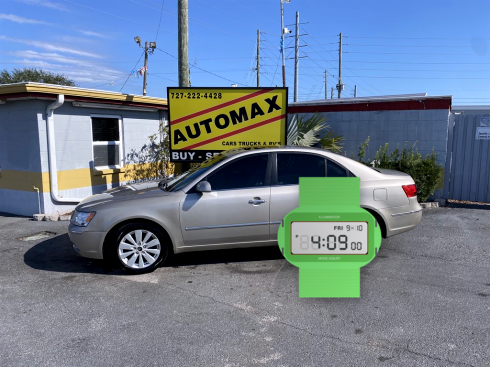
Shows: 4:09:00
